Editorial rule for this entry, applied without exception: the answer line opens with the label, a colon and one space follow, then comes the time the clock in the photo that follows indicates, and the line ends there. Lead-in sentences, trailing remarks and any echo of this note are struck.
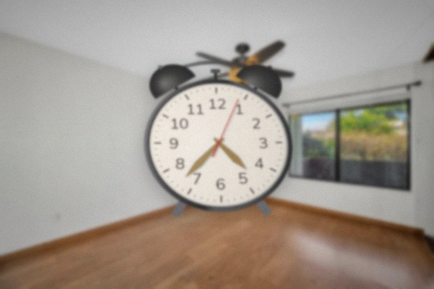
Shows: 4:37:04
